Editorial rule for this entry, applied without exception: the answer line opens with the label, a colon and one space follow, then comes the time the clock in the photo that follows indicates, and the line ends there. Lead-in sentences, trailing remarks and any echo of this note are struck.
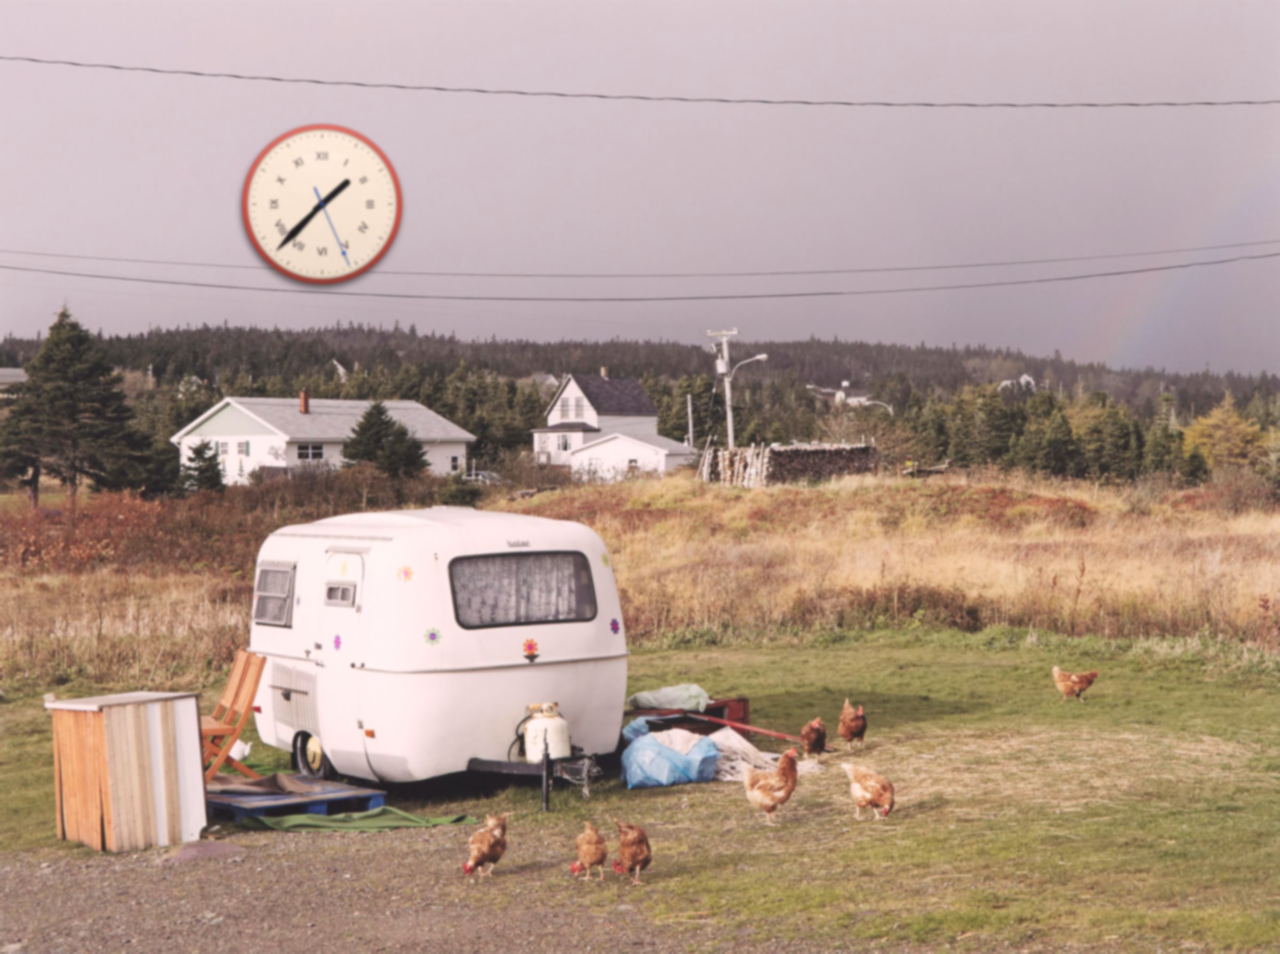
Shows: 1:37:26
